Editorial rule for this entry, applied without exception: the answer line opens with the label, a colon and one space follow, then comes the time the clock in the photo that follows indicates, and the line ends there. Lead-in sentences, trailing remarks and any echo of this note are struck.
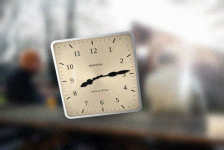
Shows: 8:14
